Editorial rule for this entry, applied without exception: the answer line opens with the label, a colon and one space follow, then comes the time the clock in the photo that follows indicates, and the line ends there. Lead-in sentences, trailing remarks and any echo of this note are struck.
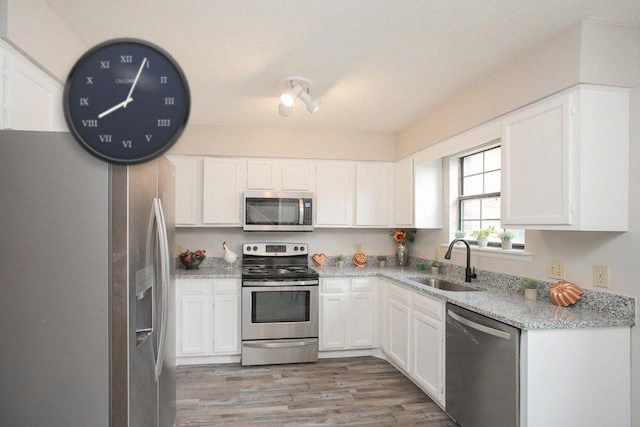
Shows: 8:04
